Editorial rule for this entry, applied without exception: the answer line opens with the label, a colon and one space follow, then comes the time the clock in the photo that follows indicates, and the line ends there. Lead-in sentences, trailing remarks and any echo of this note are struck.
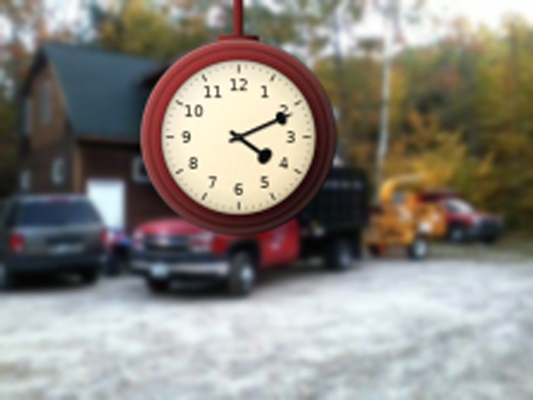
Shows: 4:11
